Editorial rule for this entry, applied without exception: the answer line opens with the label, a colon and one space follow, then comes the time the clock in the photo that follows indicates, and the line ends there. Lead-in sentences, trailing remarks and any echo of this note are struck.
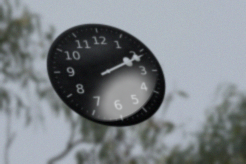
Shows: 2:11
